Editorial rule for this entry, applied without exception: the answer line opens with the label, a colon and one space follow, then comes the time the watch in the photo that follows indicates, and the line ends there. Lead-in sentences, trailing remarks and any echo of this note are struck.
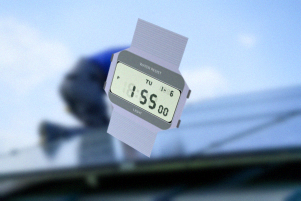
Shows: 1:55:00
